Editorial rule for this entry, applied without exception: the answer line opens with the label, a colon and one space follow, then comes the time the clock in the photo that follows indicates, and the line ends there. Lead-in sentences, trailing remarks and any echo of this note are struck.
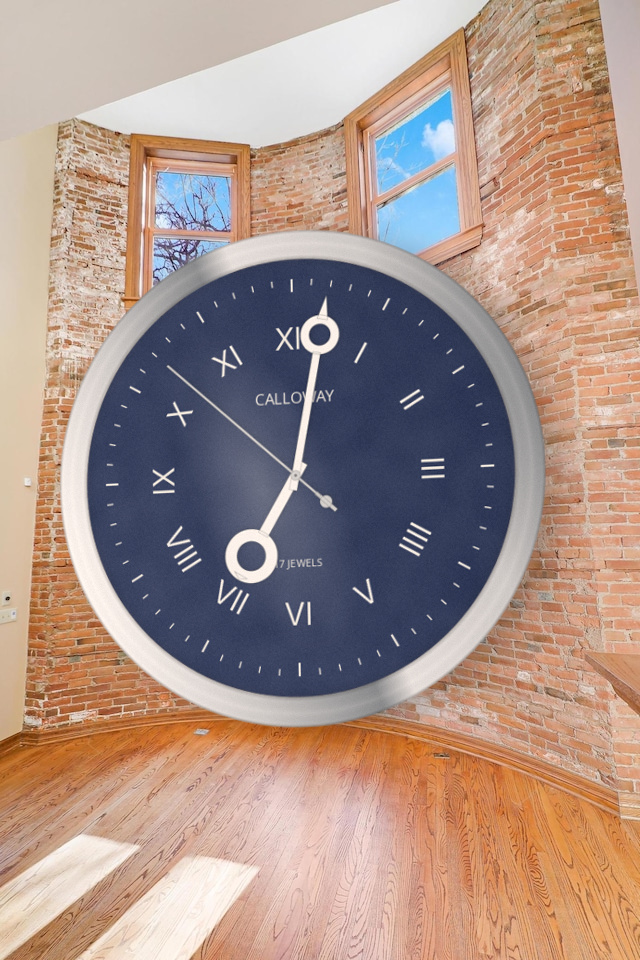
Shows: 7:01:52
